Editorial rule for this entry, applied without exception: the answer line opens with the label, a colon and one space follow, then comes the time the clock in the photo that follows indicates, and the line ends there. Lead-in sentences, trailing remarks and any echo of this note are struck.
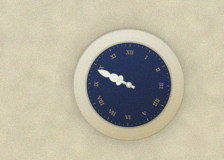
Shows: 9:49
